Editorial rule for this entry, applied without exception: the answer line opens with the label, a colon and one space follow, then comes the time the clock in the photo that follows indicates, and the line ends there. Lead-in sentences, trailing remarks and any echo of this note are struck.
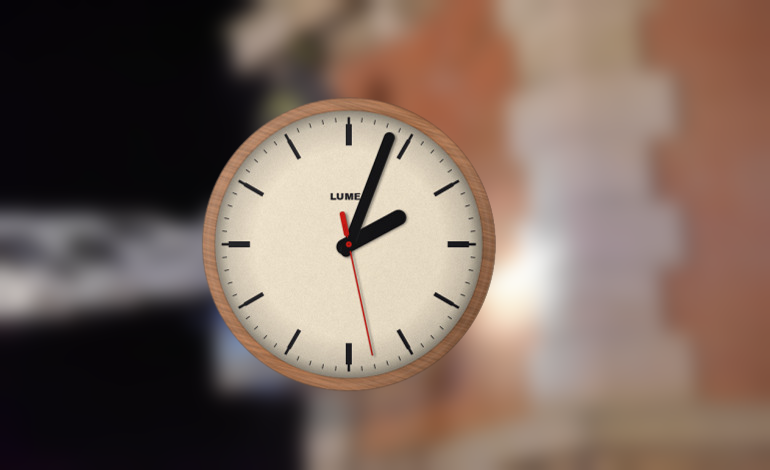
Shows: 2:03:28
